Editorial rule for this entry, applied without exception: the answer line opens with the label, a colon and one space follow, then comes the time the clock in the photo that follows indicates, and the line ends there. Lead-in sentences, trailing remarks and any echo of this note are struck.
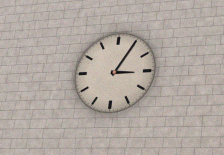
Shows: 3:05
